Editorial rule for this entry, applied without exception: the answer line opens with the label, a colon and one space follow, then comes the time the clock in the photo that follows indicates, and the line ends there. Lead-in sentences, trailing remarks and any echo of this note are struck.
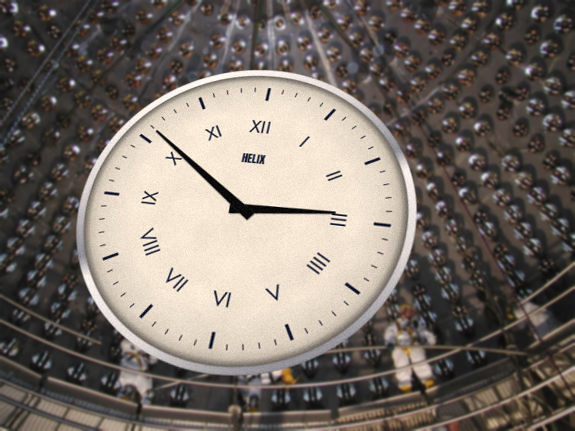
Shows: 2:51
